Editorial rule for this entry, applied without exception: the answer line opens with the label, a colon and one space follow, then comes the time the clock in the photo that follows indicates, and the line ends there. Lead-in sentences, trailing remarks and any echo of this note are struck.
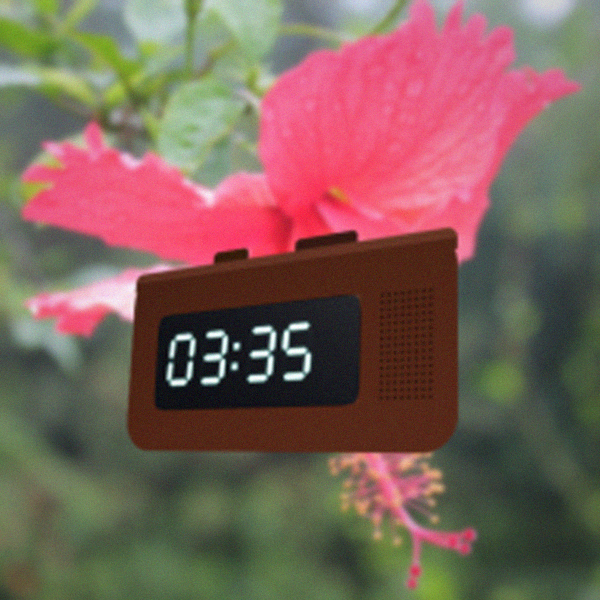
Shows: 3:35
